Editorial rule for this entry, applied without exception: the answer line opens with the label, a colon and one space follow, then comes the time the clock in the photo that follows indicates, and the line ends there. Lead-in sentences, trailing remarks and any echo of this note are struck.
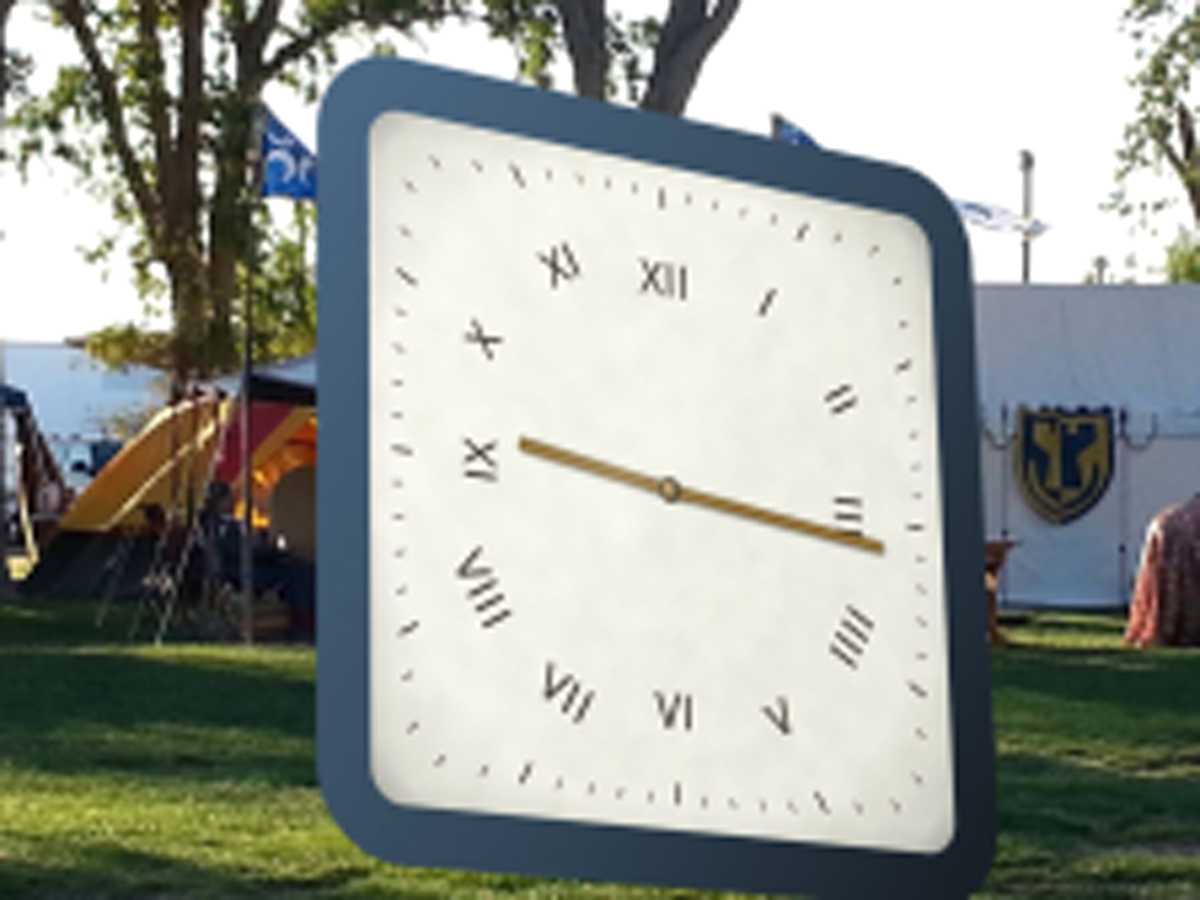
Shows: 9:16
